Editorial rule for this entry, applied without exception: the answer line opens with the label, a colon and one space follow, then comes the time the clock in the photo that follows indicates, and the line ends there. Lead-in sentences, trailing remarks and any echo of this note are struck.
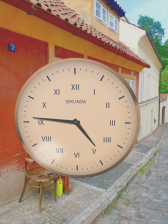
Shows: 4:46
